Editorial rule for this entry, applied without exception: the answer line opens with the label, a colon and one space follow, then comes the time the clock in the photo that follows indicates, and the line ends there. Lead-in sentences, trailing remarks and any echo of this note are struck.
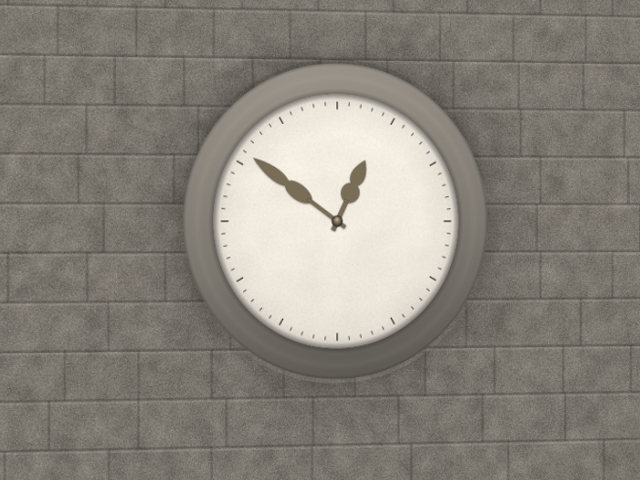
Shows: 12:51
